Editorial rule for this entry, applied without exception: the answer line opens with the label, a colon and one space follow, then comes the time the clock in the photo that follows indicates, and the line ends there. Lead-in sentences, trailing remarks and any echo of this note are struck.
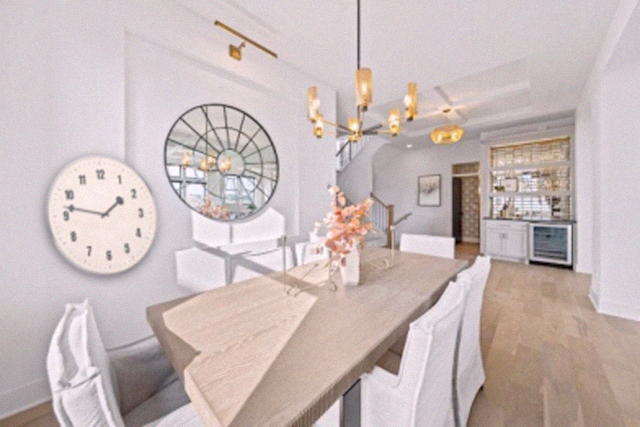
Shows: 1:47
